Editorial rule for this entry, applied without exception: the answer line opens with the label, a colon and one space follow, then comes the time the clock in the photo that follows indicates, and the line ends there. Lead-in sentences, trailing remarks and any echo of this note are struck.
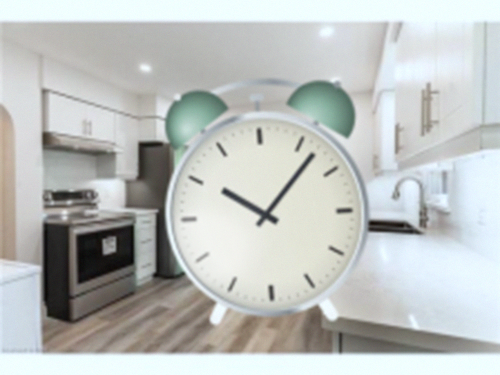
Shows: 10:07
